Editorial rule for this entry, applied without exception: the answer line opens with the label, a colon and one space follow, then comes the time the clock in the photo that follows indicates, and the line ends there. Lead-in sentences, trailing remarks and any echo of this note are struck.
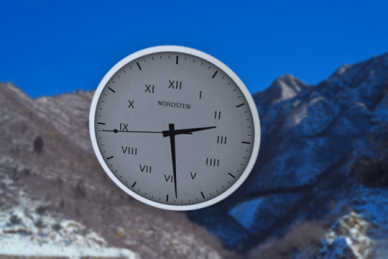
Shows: 2:28:44
